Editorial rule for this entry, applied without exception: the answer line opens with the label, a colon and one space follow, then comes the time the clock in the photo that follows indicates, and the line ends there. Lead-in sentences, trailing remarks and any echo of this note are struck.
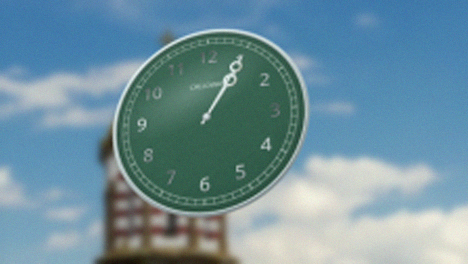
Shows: 1:05
